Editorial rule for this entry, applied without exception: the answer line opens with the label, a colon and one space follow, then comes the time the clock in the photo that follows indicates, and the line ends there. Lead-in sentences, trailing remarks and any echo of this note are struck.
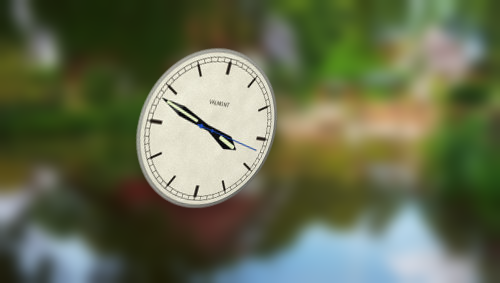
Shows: 3:48:17
